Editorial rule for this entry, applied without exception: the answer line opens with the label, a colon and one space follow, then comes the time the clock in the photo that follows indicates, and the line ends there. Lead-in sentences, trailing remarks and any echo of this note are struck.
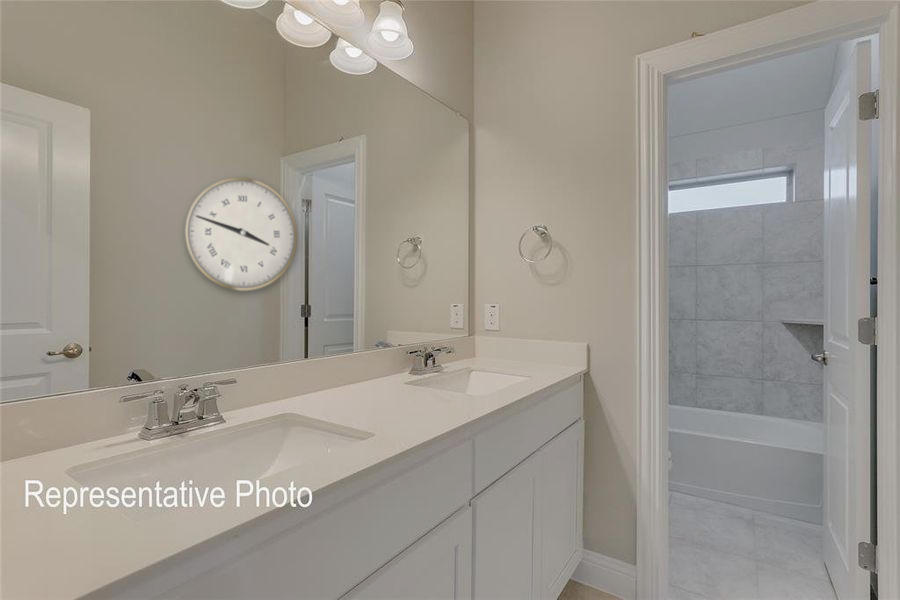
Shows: 3:48
